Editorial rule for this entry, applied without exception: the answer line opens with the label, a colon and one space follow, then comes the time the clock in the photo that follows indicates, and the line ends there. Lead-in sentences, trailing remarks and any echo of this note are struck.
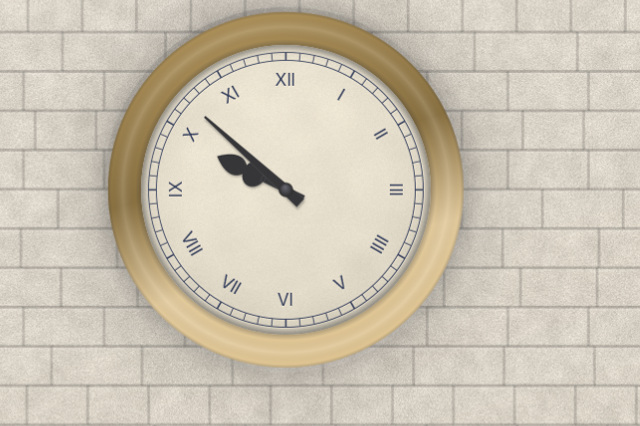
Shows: 9:52
